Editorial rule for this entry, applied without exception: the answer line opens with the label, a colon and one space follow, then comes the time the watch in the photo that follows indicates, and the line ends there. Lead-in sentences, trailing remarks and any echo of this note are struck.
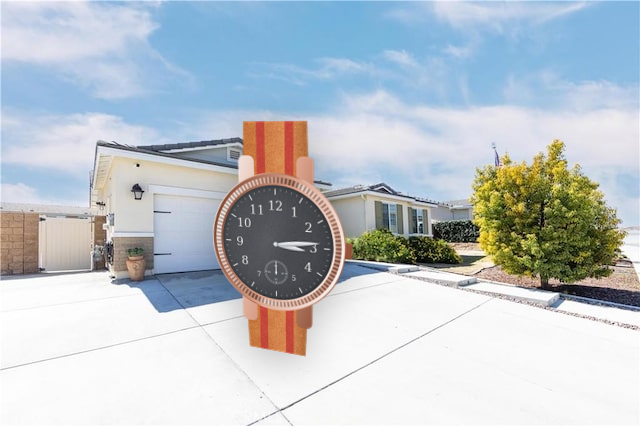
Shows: 3:14
